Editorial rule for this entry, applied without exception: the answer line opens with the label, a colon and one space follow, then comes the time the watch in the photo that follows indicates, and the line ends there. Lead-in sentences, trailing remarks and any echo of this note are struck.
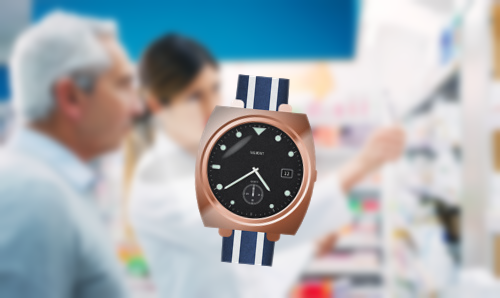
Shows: 4:39
